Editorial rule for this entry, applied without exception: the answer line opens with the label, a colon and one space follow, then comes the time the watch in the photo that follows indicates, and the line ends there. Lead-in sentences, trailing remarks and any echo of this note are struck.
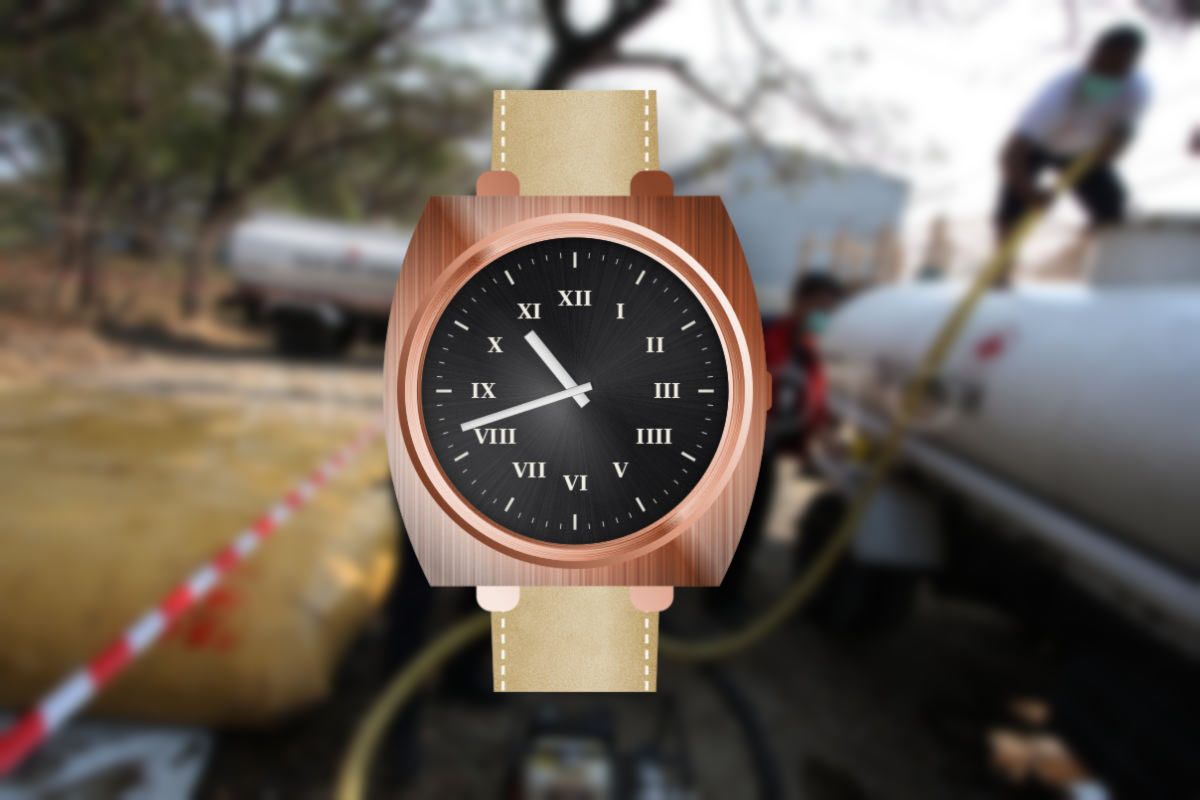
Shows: 10:42
